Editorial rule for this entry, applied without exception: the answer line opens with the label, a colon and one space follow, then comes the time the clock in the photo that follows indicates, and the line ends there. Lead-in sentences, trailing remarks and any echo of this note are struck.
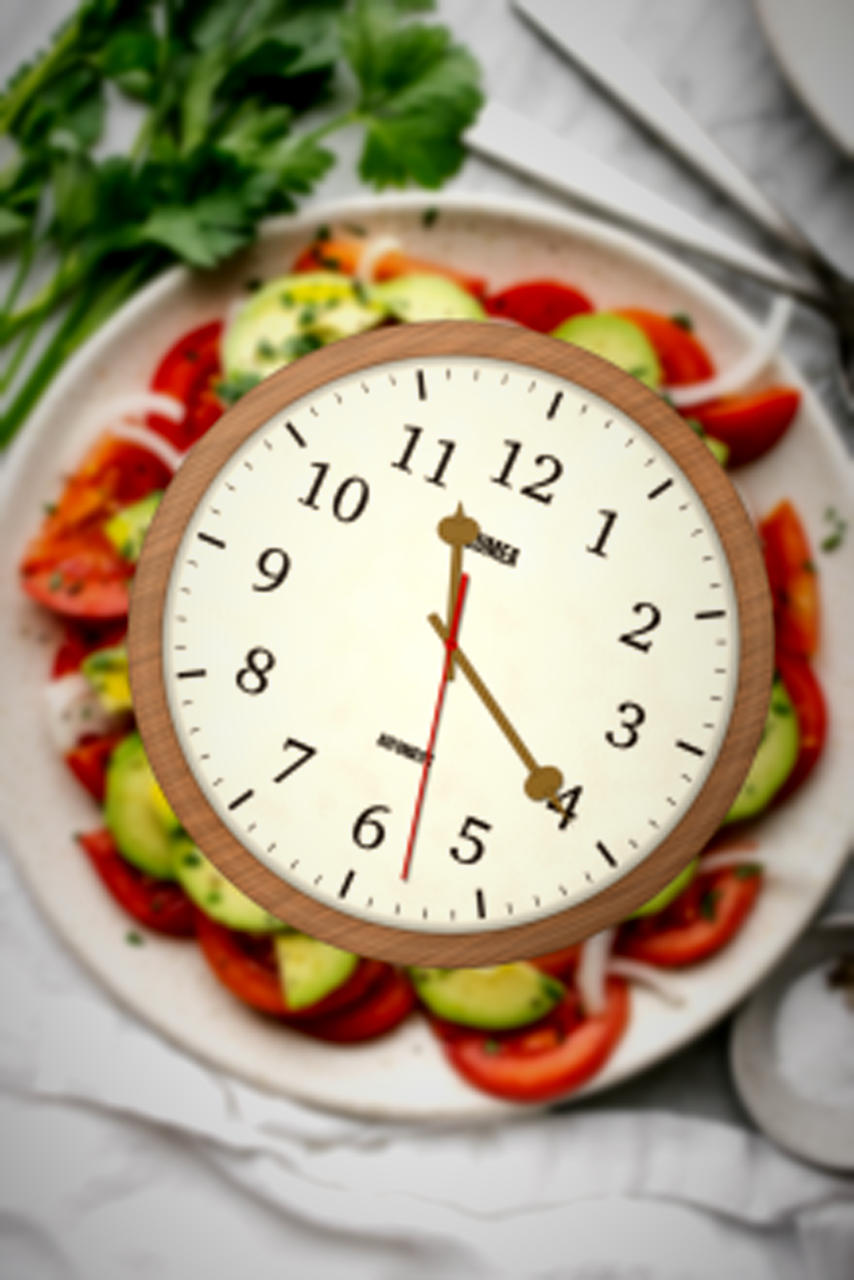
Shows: 11:20:28
